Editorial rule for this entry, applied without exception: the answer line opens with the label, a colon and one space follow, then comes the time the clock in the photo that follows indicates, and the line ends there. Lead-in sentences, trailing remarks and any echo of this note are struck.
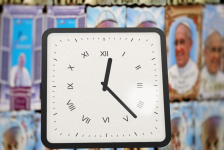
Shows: 12:23
